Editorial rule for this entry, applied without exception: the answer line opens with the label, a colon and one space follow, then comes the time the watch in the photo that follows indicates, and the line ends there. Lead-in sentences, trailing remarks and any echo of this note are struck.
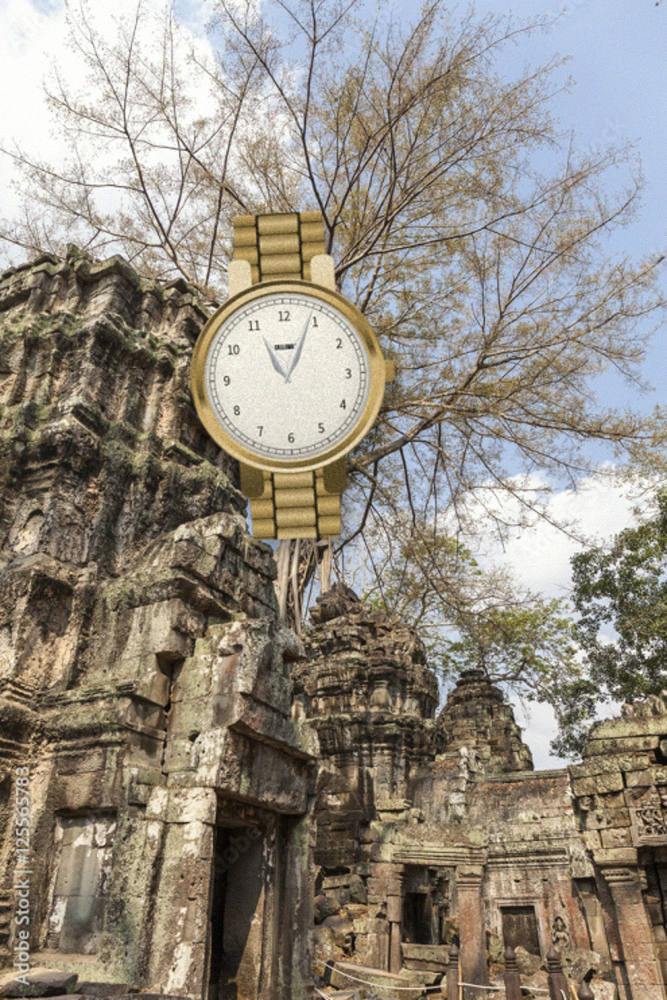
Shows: 11:04
